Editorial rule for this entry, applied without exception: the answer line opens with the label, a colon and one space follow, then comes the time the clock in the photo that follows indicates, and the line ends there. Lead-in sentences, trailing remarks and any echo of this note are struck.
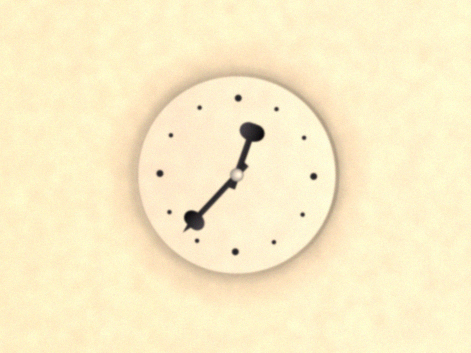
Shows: 12:37
